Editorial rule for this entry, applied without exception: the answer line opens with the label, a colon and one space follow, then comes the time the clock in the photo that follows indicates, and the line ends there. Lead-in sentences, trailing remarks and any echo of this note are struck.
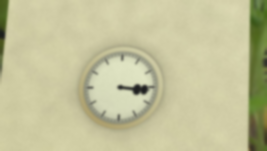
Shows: 3:16
